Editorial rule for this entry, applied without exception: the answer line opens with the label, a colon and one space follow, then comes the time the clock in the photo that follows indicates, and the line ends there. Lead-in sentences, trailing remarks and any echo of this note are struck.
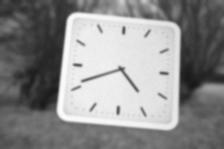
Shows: 4:41
